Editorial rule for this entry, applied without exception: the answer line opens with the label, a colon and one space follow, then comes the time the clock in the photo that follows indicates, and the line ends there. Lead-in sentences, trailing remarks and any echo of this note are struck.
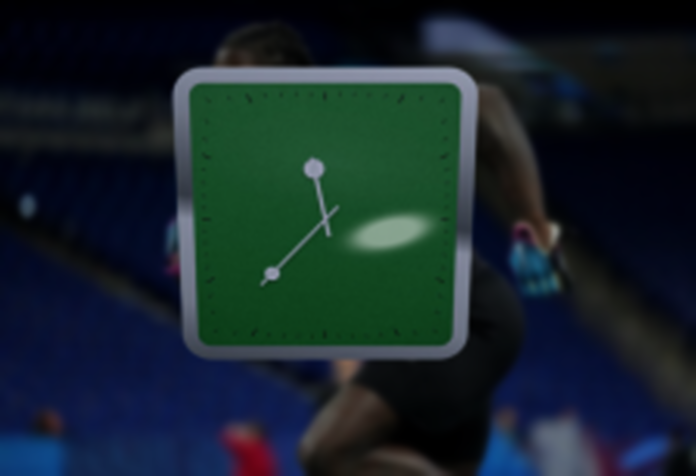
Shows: 11:37
